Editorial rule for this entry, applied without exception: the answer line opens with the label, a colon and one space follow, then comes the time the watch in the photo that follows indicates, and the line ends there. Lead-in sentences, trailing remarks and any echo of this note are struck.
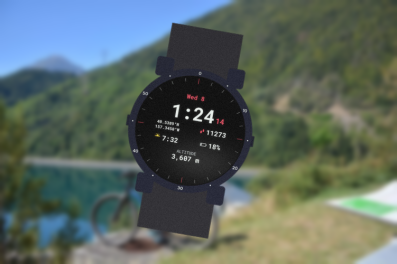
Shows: 1:24:14
